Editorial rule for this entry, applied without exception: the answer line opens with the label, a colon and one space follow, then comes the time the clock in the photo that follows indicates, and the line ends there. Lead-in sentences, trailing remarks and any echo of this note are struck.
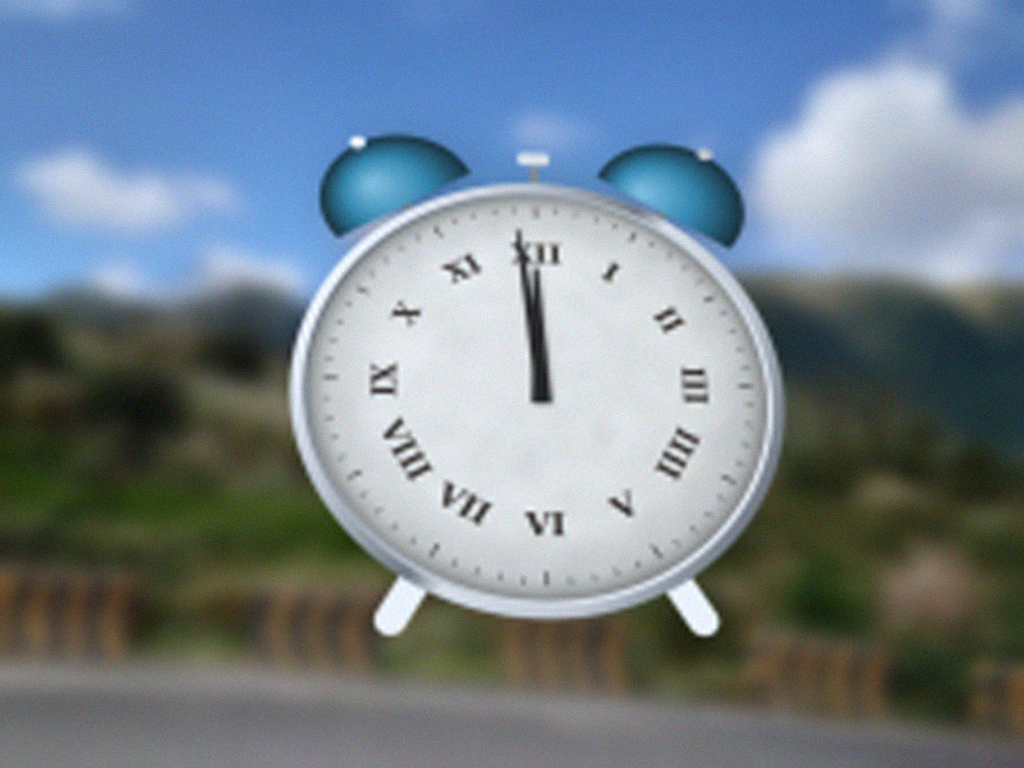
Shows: 11:59
